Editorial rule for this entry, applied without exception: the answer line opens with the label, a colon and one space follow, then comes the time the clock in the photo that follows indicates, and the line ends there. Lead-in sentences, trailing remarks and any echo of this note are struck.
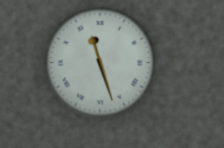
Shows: 11:27
